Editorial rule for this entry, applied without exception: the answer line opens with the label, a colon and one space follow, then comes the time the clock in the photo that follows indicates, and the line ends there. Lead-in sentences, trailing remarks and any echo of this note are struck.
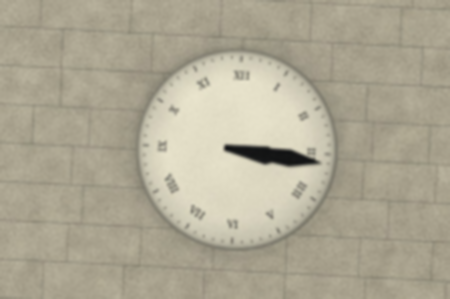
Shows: 3:16
